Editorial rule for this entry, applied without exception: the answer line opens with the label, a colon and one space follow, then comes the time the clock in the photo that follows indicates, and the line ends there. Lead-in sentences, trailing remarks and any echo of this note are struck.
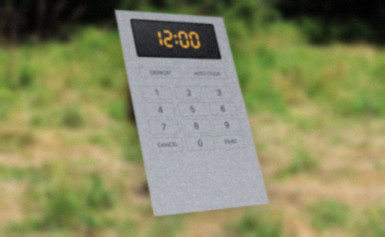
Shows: 12:00
